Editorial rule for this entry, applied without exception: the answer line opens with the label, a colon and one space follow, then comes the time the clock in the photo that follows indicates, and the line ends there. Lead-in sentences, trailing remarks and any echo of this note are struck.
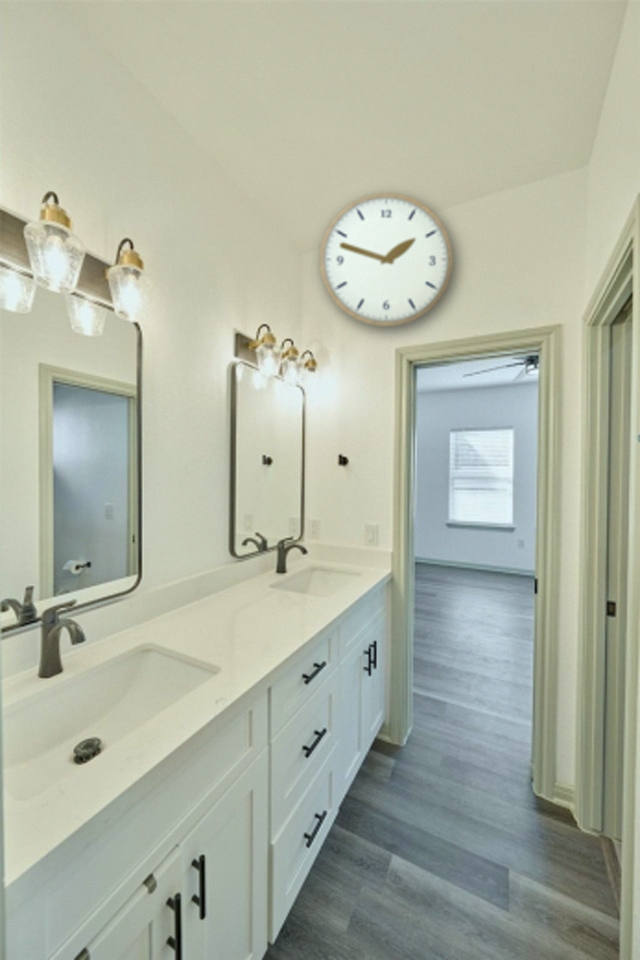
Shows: 1:48
